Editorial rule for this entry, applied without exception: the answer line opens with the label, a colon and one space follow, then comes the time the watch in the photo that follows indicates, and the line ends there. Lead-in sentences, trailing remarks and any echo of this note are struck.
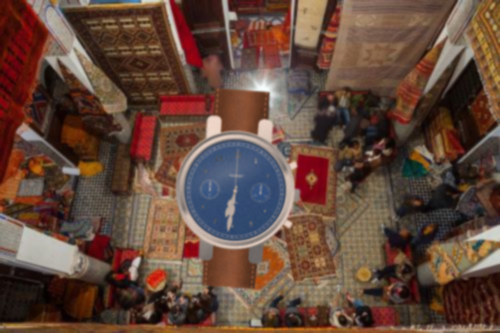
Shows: 6:31
